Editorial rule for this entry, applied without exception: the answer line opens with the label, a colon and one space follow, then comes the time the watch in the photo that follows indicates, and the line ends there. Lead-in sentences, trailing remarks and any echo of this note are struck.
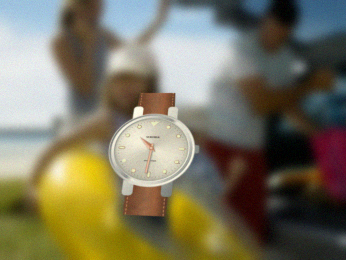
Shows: 10:31
